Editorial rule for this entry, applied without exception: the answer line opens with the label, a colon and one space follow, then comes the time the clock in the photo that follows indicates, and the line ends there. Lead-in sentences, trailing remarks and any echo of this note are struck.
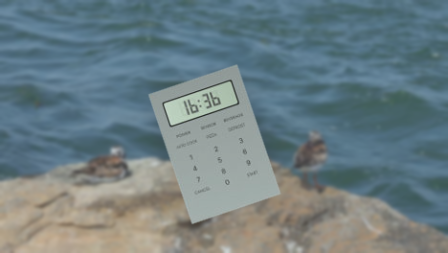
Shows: 16:36
